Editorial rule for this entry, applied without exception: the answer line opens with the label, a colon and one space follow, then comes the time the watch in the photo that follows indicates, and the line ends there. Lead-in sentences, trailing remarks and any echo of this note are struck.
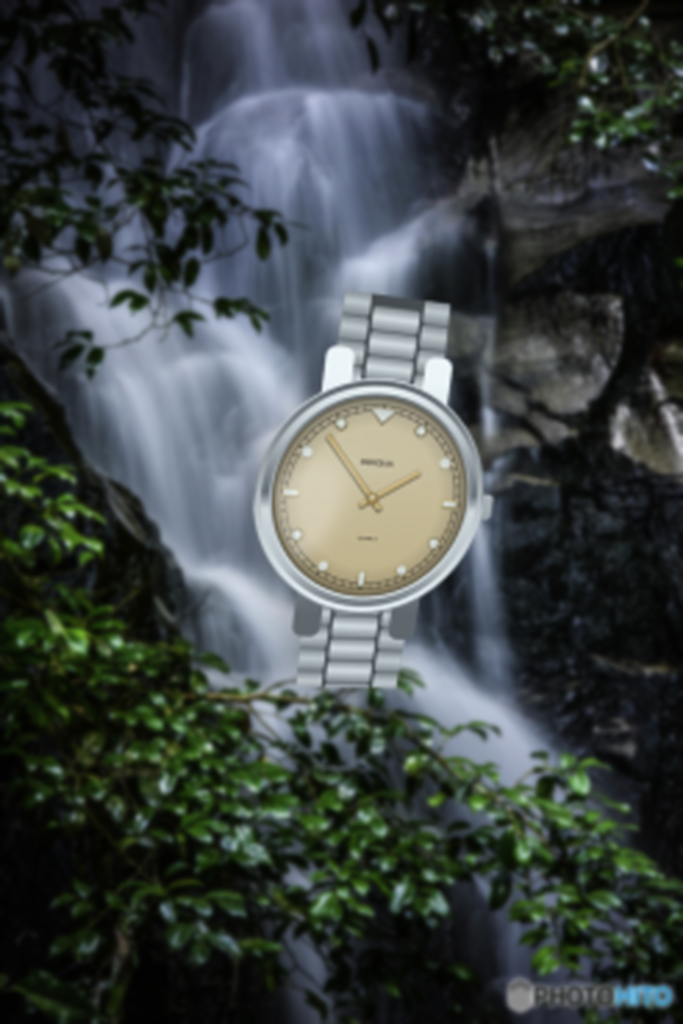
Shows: 1:53
